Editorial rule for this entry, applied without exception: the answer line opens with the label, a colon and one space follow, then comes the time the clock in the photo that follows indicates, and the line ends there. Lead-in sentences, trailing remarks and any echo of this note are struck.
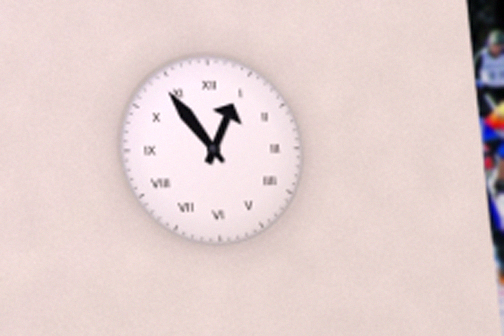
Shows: 12:54
